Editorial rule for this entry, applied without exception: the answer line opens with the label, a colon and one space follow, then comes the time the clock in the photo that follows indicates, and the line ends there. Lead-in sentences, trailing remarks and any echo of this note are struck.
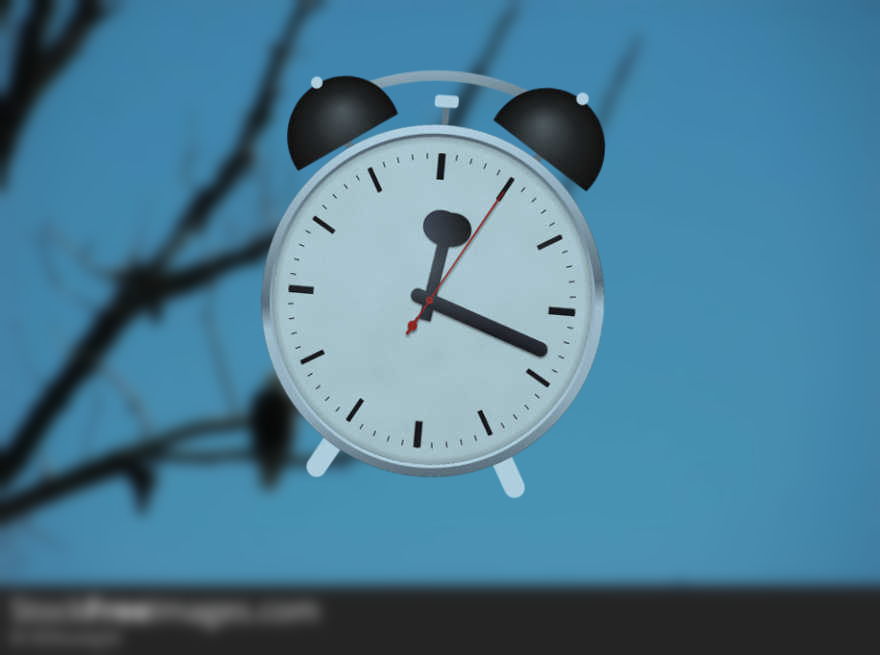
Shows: 12:18:05
